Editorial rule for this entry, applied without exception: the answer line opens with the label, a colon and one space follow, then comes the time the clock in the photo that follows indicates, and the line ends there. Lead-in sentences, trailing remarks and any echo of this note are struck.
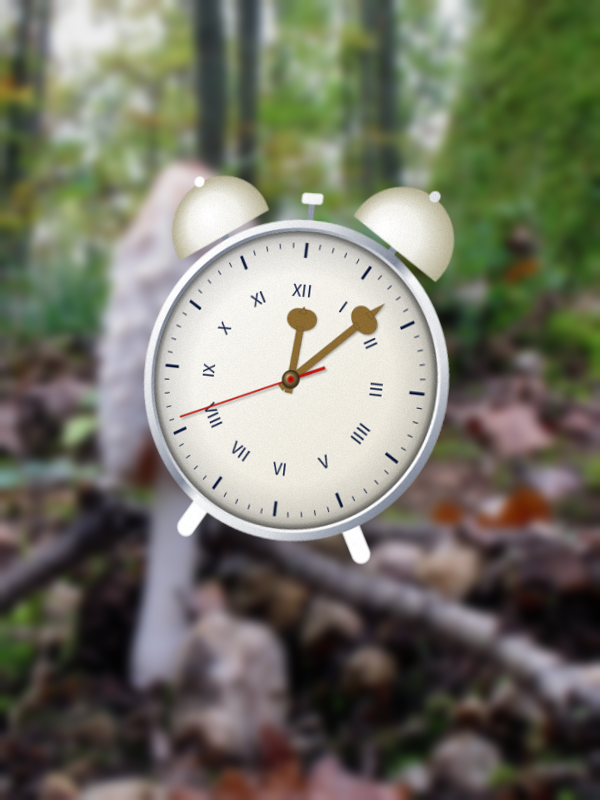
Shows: 12:07:41
